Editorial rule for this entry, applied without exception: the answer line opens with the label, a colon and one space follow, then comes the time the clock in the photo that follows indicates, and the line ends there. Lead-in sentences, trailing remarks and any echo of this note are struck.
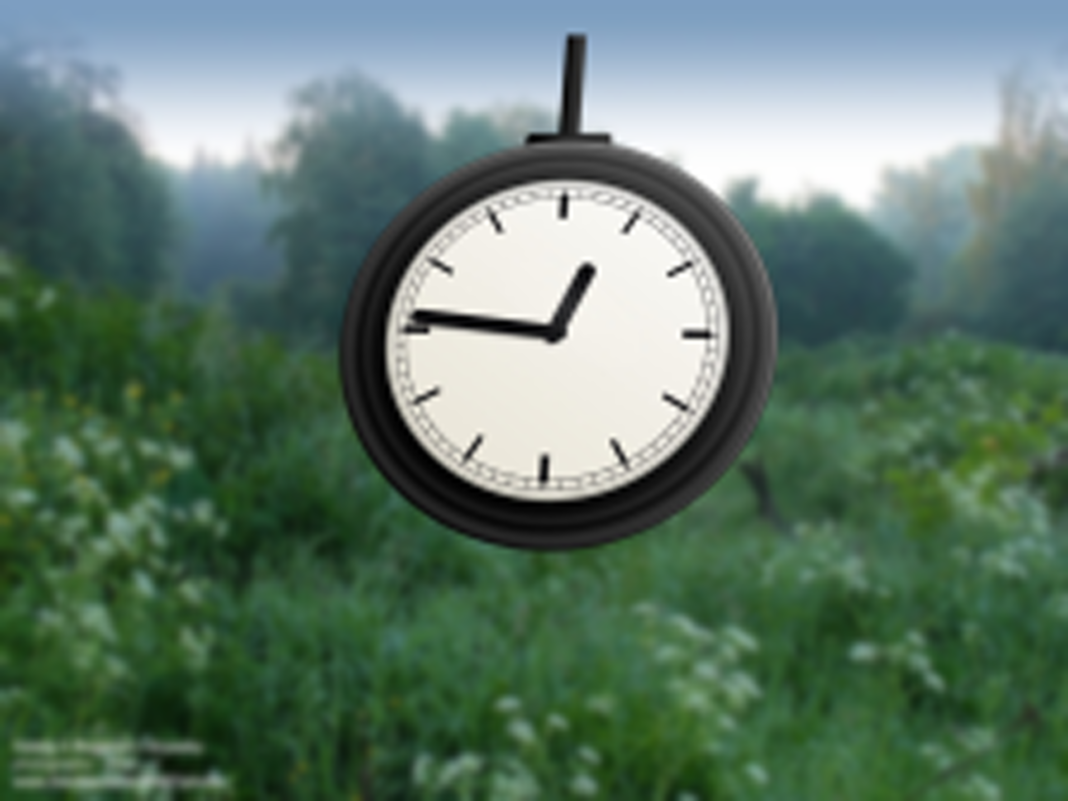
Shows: 12:46
